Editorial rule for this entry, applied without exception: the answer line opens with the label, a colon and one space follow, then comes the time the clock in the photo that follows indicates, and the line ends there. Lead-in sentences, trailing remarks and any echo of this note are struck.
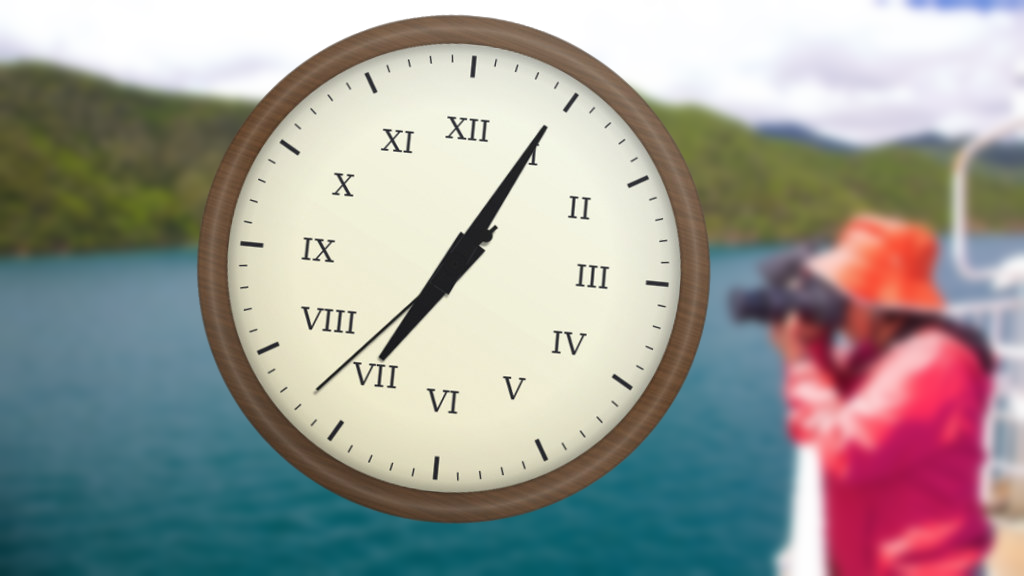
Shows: 7:04:37
